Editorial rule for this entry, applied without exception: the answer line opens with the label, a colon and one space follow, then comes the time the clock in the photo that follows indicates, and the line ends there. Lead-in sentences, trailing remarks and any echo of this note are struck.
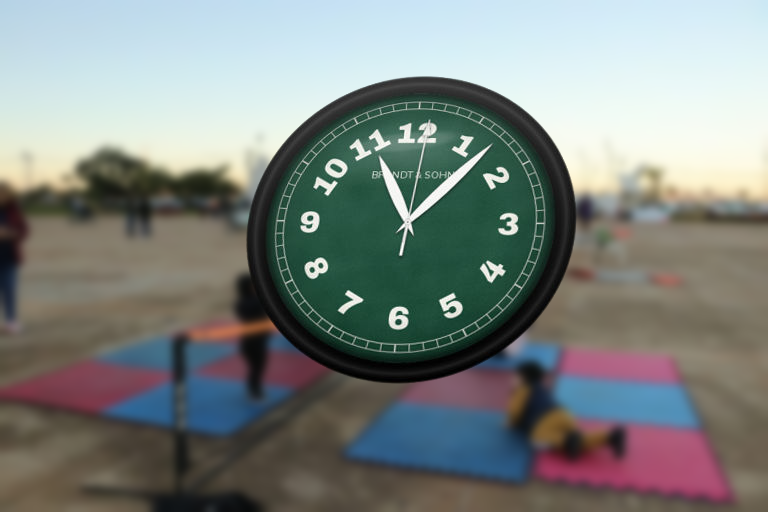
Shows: 11:07:01
